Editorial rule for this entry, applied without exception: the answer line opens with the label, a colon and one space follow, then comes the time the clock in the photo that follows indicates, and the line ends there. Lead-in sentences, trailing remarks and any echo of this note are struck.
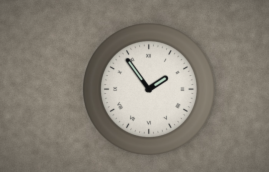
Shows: 1:54
